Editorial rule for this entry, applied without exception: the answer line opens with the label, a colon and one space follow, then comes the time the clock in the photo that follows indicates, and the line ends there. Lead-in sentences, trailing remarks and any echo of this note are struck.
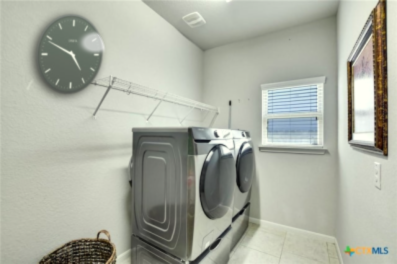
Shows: 4:49
